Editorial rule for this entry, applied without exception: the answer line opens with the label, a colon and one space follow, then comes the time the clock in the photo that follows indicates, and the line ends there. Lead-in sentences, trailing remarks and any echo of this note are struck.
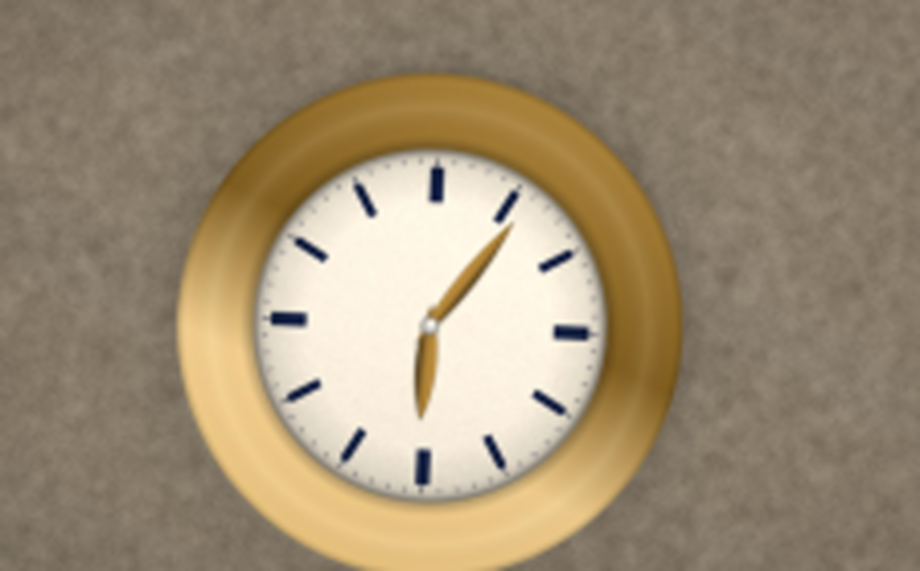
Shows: 6:06
